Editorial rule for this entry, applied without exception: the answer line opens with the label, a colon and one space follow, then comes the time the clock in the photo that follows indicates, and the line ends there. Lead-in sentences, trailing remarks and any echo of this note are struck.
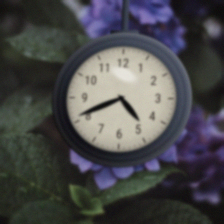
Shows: 4:41
